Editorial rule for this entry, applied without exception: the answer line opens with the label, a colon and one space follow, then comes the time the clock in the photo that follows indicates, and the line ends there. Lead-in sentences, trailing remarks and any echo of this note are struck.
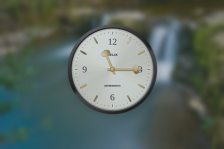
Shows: 11:15
